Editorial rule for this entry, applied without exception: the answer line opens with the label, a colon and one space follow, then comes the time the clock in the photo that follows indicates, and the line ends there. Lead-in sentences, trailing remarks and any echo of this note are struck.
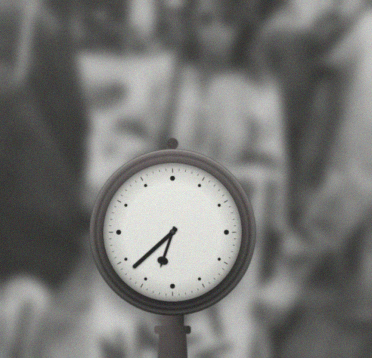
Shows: 6:38
